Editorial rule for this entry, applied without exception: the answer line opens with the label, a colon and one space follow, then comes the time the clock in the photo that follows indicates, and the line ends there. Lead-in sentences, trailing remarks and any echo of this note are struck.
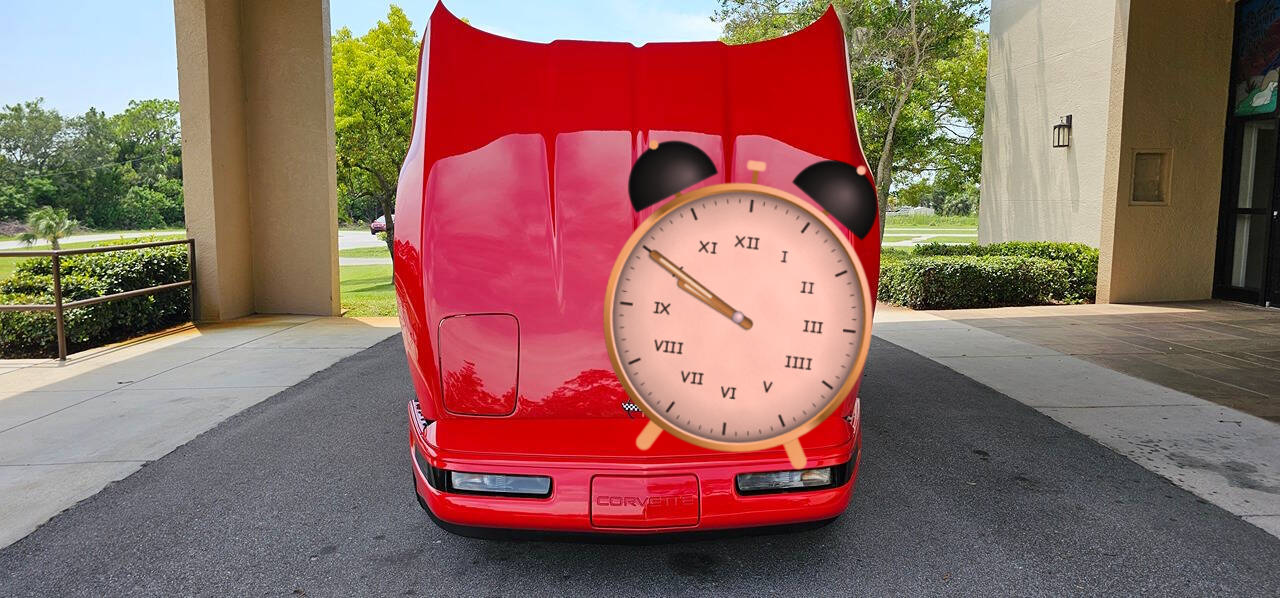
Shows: 9:50
